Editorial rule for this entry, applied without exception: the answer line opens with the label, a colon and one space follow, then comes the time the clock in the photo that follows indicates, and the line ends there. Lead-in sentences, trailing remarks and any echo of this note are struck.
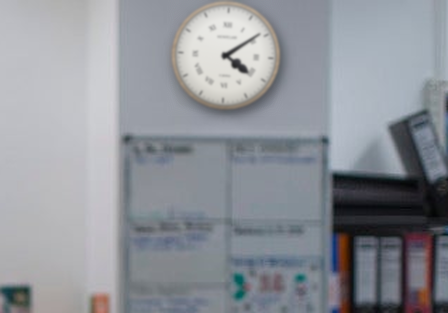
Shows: 4:09
